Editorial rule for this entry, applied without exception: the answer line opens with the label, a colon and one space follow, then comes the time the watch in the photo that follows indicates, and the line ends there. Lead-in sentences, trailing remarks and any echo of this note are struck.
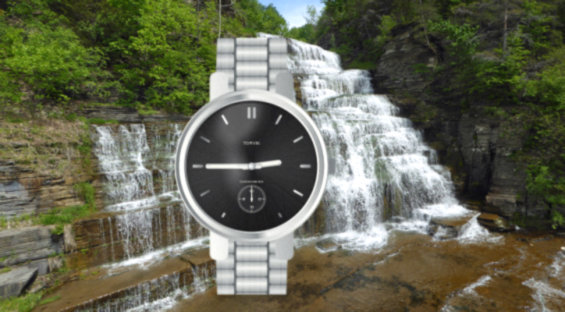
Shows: 2:45
